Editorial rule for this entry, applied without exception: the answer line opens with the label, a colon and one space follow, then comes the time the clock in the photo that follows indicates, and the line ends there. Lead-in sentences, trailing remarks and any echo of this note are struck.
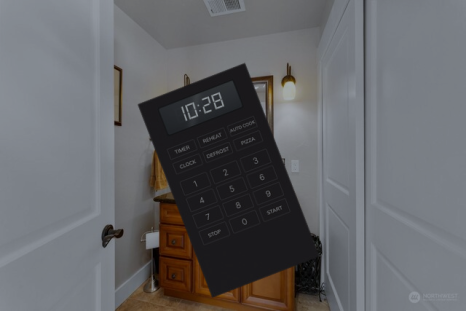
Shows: 10:28
